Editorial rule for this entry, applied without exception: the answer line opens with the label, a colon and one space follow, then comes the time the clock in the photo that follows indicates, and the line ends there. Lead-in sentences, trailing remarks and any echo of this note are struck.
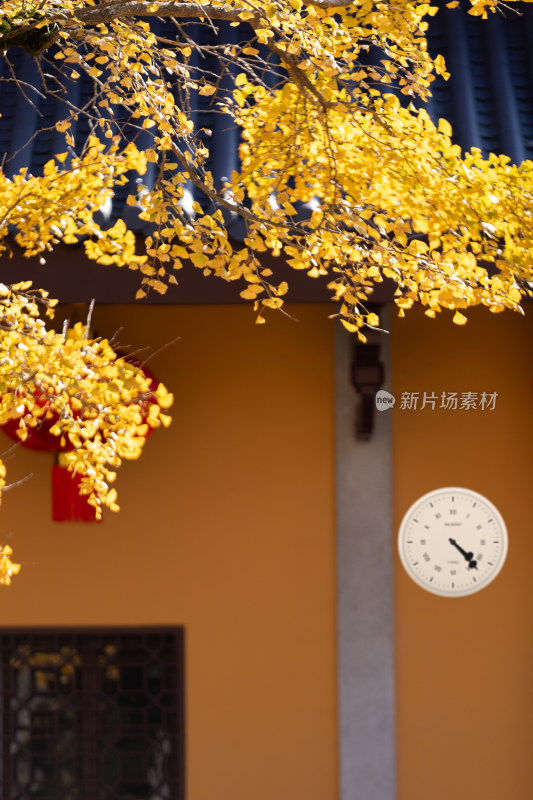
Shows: 4:23
